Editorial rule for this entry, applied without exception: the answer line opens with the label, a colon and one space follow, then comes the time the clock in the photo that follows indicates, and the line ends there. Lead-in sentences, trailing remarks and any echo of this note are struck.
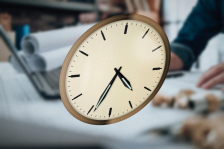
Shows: 4:34
